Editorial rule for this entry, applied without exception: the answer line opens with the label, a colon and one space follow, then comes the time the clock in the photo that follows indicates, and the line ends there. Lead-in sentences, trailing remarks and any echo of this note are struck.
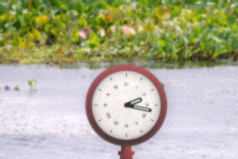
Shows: 2:17
